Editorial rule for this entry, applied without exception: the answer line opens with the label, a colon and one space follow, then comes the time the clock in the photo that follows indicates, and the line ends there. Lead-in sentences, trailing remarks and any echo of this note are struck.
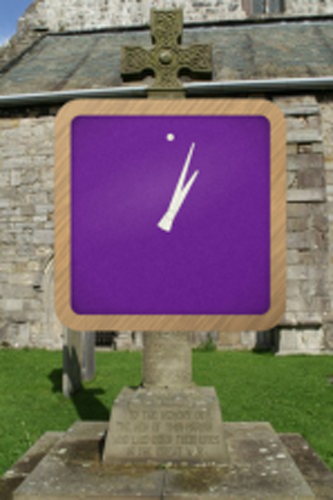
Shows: 1:03
